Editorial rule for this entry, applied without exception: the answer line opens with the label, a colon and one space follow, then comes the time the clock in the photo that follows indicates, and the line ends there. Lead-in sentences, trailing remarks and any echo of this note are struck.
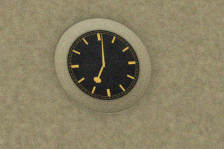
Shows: 7:01
